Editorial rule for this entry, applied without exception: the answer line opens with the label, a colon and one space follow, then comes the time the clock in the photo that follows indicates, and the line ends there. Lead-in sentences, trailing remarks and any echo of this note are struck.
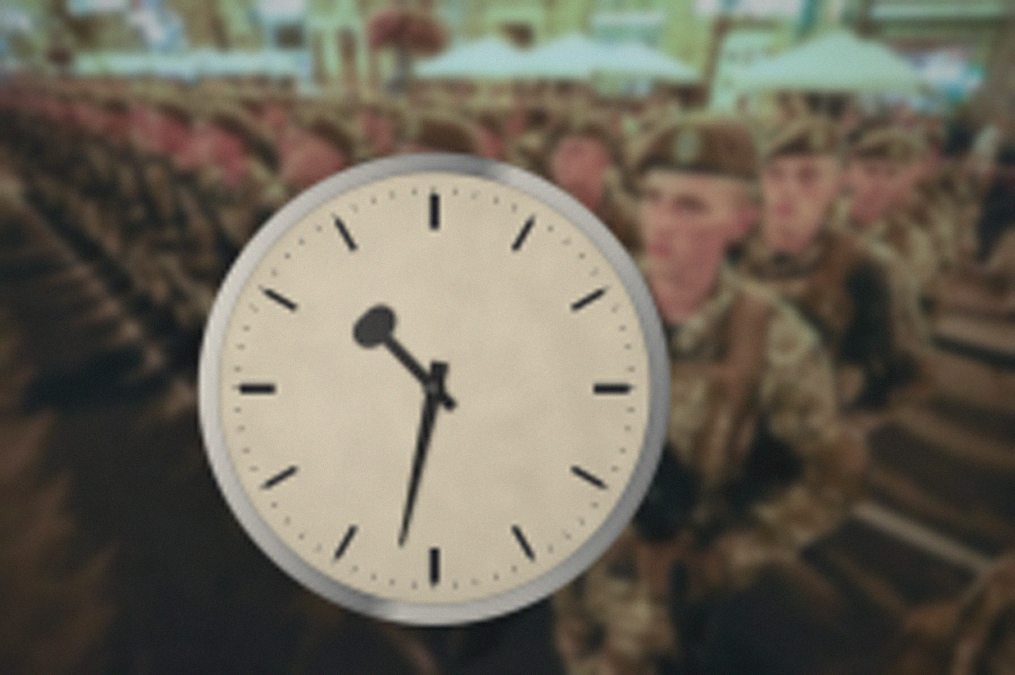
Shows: 10:32
